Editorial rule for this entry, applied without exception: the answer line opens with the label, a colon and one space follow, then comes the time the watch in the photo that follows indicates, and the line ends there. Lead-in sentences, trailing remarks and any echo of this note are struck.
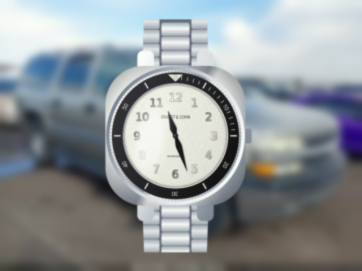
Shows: 11:27
